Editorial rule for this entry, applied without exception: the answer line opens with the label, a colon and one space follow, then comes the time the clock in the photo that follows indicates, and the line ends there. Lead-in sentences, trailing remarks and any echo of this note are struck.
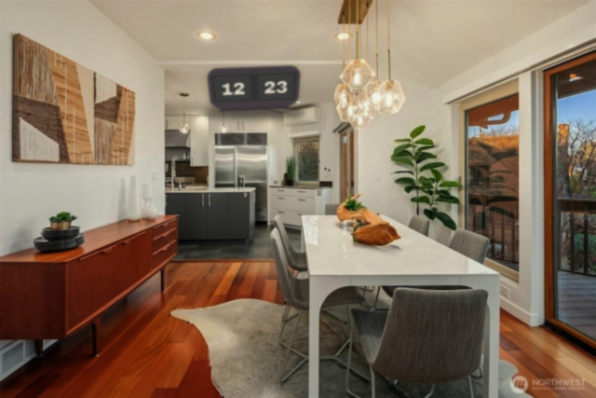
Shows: 12:23
